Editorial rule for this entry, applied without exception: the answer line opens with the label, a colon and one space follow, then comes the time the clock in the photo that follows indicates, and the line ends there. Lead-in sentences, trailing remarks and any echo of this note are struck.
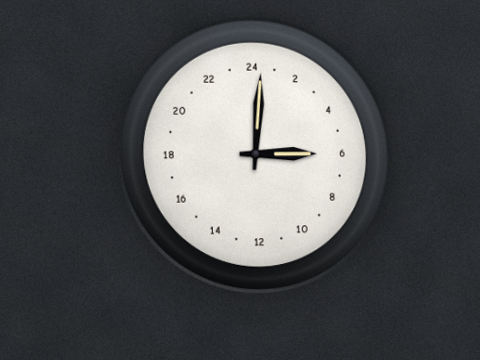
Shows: 6:01
